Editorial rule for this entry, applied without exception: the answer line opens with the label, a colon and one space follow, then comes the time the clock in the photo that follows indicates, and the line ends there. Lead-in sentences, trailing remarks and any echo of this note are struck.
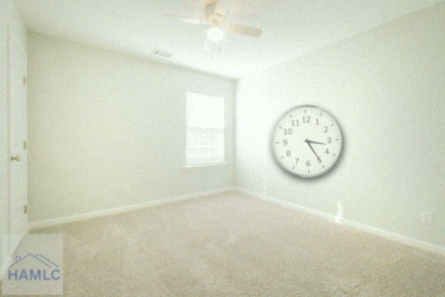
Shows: 3:25
